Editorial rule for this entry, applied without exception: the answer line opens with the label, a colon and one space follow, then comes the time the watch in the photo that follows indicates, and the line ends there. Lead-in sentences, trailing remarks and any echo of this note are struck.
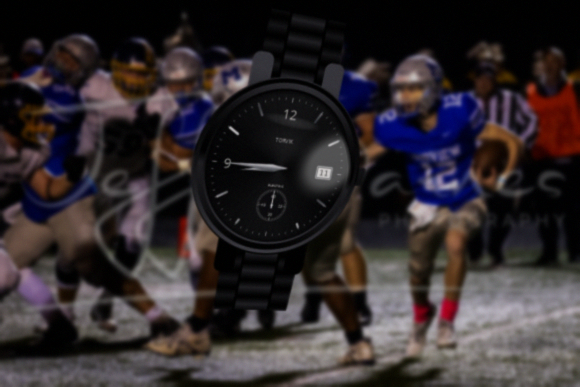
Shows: 8:45
